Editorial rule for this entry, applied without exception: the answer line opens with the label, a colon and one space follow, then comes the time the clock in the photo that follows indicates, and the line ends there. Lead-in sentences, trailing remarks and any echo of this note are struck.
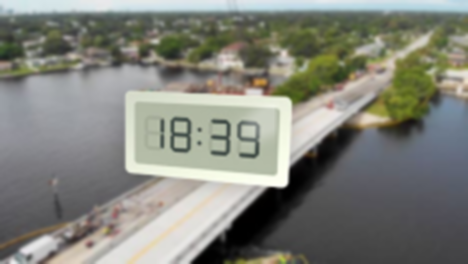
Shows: 18:39
